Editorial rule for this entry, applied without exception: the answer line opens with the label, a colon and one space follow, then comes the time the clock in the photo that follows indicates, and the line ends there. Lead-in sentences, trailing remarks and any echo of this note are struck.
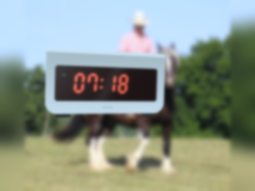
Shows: 7:18
